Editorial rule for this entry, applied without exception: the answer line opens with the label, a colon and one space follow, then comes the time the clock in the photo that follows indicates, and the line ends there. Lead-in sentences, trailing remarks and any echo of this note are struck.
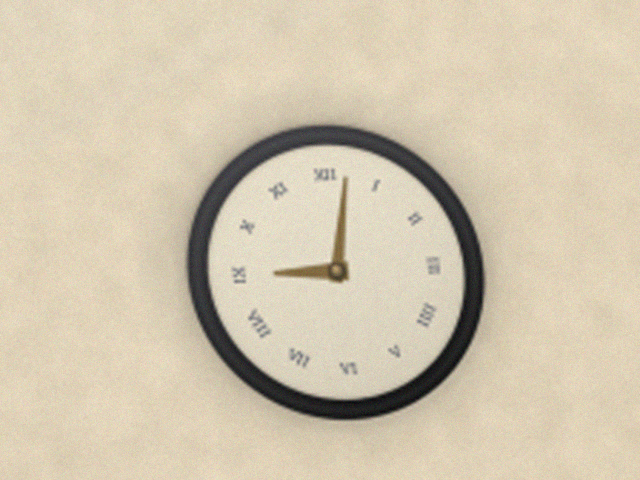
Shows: 9:02
